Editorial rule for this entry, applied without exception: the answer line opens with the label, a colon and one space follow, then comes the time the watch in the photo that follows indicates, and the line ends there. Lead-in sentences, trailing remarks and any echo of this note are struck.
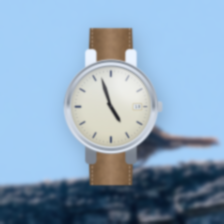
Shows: 4:57
